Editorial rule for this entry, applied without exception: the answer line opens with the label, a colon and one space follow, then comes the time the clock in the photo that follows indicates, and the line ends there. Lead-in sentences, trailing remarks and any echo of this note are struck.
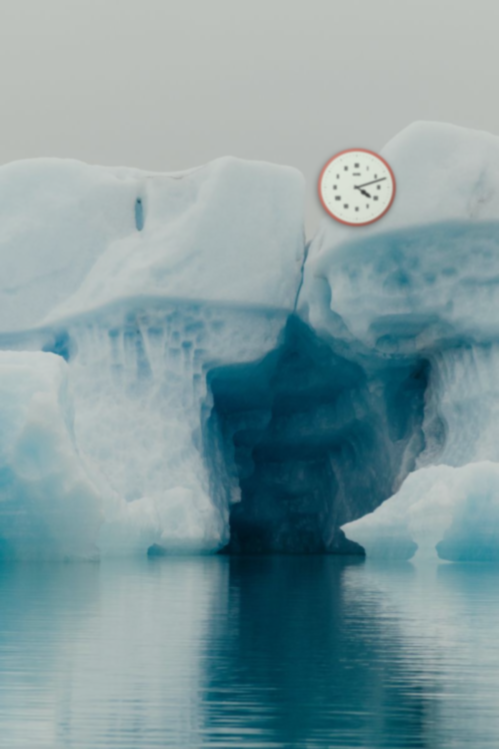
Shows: 4:12
